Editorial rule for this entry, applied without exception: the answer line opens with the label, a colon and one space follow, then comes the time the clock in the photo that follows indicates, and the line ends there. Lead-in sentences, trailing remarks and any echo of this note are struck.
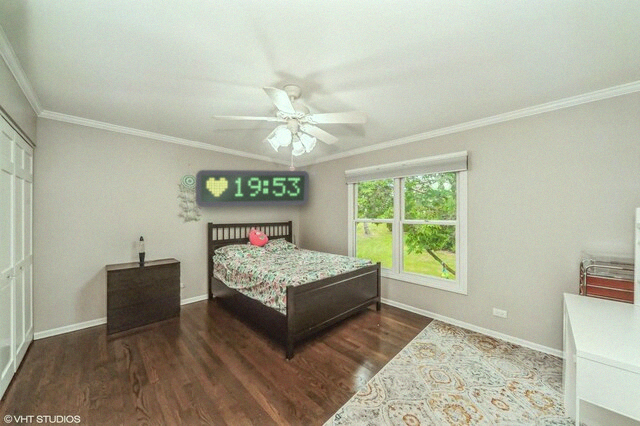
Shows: 19:53
